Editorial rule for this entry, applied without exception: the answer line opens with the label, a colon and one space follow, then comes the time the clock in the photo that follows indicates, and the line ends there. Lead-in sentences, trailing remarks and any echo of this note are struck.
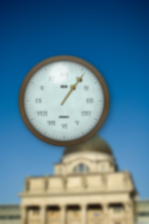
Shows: 1:06
